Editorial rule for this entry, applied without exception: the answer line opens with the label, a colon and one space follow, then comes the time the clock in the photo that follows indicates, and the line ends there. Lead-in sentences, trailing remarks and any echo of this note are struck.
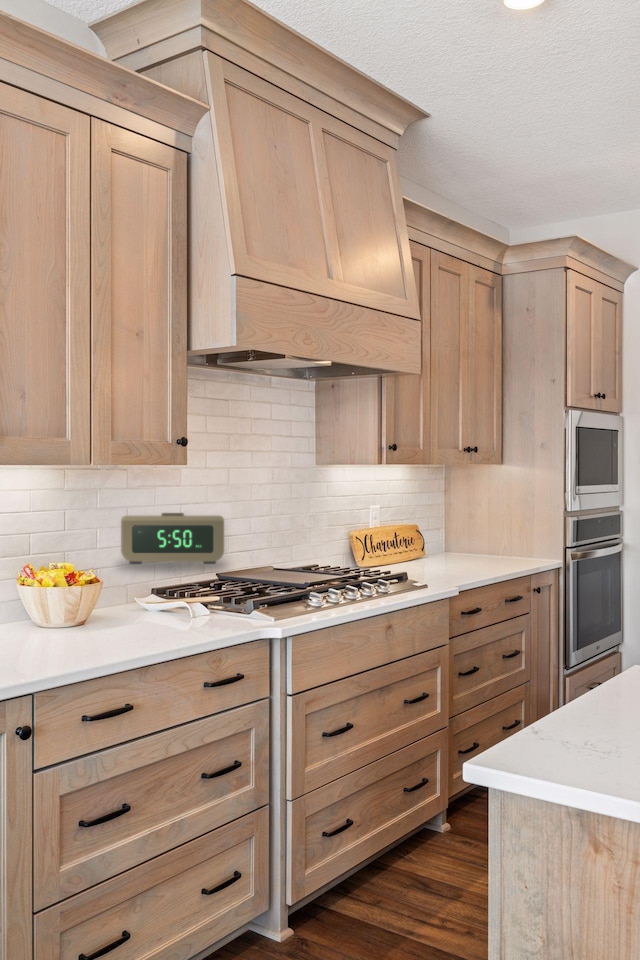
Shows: 5:50
